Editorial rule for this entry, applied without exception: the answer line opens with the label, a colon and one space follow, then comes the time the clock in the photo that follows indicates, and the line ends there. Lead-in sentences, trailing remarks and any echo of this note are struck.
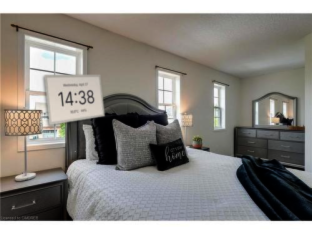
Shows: 14:38
